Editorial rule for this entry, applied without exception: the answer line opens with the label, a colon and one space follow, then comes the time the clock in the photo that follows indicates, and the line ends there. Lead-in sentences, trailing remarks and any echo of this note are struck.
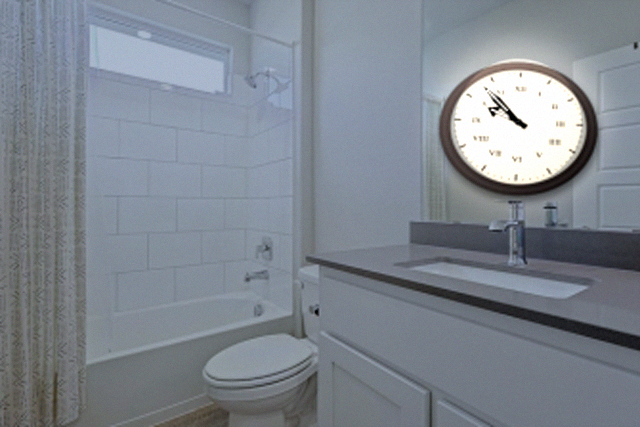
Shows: 9:53
